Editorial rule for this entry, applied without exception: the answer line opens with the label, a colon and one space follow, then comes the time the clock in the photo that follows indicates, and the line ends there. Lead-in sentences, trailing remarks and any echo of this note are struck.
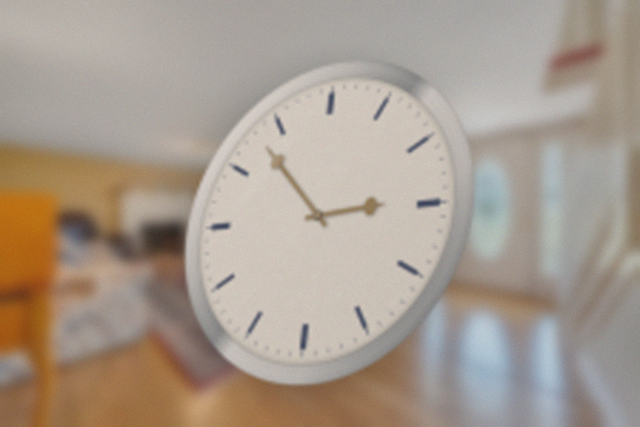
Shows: 2:53
